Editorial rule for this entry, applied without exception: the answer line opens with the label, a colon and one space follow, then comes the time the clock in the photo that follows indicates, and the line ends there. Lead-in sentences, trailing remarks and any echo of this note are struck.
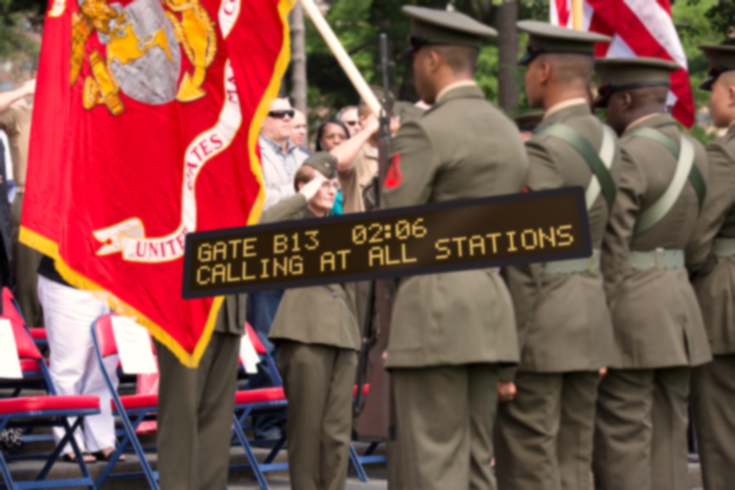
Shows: 2:06
